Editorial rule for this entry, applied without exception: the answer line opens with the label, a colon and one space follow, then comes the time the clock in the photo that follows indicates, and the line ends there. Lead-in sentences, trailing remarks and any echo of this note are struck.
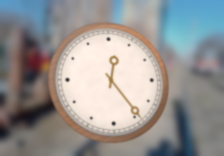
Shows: 12:24
